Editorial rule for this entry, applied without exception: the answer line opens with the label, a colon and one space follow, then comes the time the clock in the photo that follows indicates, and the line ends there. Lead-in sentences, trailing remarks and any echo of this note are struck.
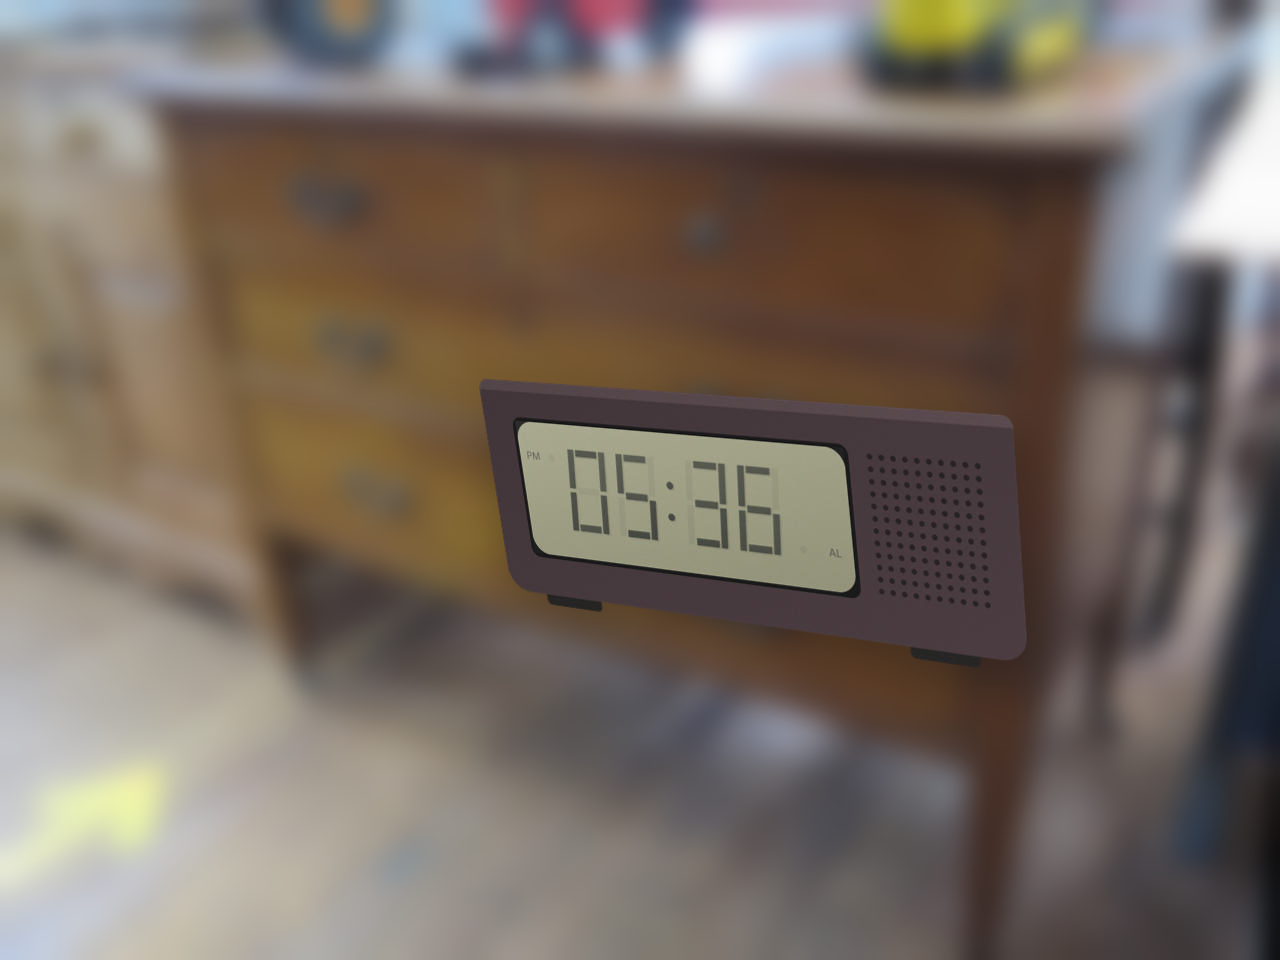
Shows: 5:36
